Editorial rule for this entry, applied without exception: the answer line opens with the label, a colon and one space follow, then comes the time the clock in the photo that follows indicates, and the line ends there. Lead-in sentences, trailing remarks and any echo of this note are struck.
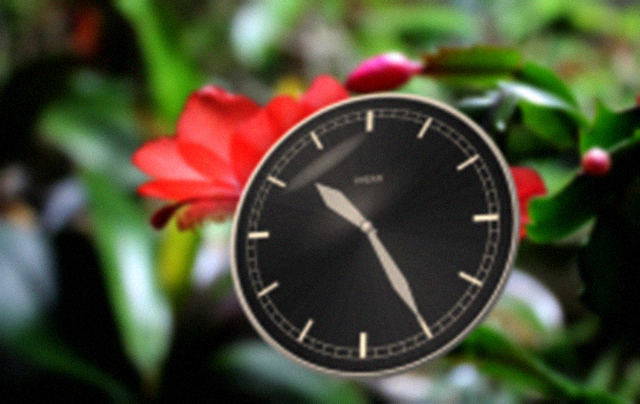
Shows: 10:25
